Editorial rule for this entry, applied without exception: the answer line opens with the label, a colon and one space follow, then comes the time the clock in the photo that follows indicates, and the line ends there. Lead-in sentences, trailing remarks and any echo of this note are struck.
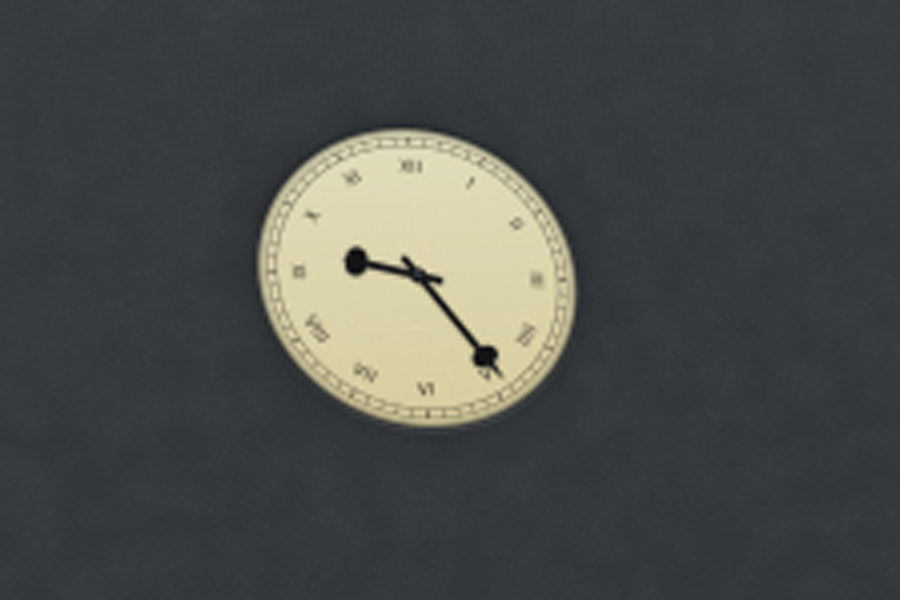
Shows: 9:24
